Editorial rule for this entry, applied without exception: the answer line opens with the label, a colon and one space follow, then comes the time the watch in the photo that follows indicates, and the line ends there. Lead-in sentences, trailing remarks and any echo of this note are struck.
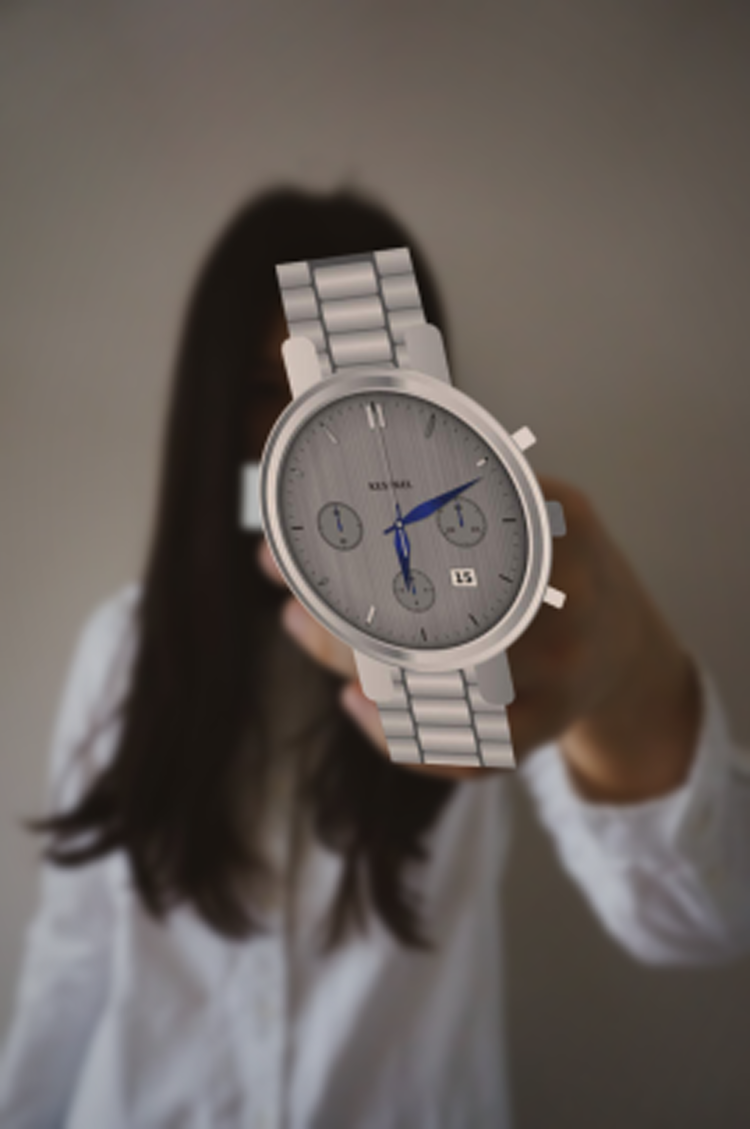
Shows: 6:11
